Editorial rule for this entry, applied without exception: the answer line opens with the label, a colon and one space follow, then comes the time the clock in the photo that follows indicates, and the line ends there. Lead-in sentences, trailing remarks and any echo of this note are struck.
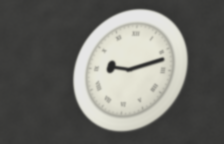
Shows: 9:12
